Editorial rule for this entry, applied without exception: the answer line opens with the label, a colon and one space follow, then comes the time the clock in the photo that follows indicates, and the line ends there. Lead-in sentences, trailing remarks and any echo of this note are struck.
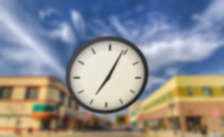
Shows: 7:04
